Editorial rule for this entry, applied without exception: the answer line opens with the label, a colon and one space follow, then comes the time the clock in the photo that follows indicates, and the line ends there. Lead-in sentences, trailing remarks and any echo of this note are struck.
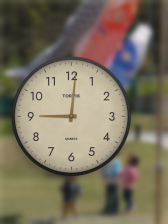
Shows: 9:01
